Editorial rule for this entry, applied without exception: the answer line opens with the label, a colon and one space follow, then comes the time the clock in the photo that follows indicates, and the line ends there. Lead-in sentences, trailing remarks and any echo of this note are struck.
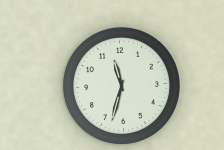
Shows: 11:33
